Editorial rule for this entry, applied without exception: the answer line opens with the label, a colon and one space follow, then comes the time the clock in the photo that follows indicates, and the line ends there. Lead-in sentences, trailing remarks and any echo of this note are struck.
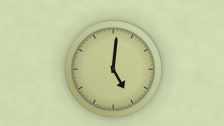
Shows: 5:01
